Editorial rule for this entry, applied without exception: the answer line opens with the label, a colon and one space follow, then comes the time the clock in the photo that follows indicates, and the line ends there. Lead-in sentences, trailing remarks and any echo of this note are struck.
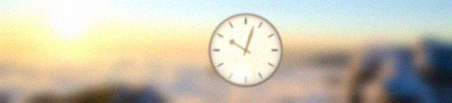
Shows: 10:03
